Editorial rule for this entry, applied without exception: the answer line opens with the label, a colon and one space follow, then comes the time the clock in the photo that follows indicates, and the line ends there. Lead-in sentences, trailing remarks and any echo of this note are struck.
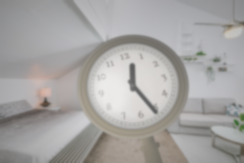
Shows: 12:26
